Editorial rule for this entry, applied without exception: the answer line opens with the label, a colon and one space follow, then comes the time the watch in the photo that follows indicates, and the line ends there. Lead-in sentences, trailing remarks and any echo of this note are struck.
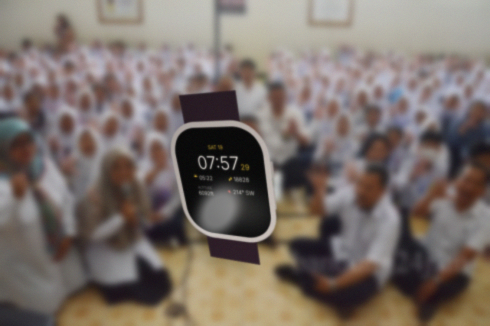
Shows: 7:57
